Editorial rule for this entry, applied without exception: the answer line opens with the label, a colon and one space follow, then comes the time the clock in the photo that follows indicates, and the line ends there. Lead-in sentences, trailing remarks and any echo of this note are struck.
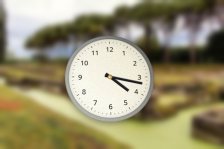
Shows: 4:17
